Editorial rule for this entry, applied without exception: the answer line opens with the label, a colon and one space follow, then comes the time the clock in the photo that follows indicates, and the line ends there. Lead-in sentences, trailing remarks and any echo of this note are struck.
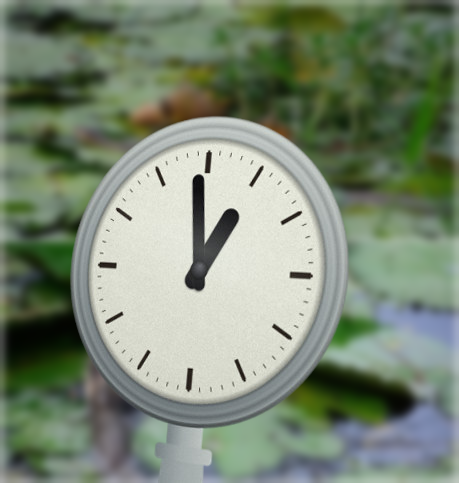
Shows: 12:59
